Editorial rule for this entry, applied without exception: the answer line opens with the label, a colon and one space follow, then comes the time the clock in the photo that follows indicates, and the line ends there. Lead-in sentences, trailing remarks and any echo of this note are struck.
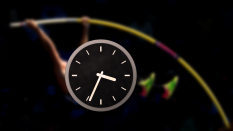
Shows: 3:34
